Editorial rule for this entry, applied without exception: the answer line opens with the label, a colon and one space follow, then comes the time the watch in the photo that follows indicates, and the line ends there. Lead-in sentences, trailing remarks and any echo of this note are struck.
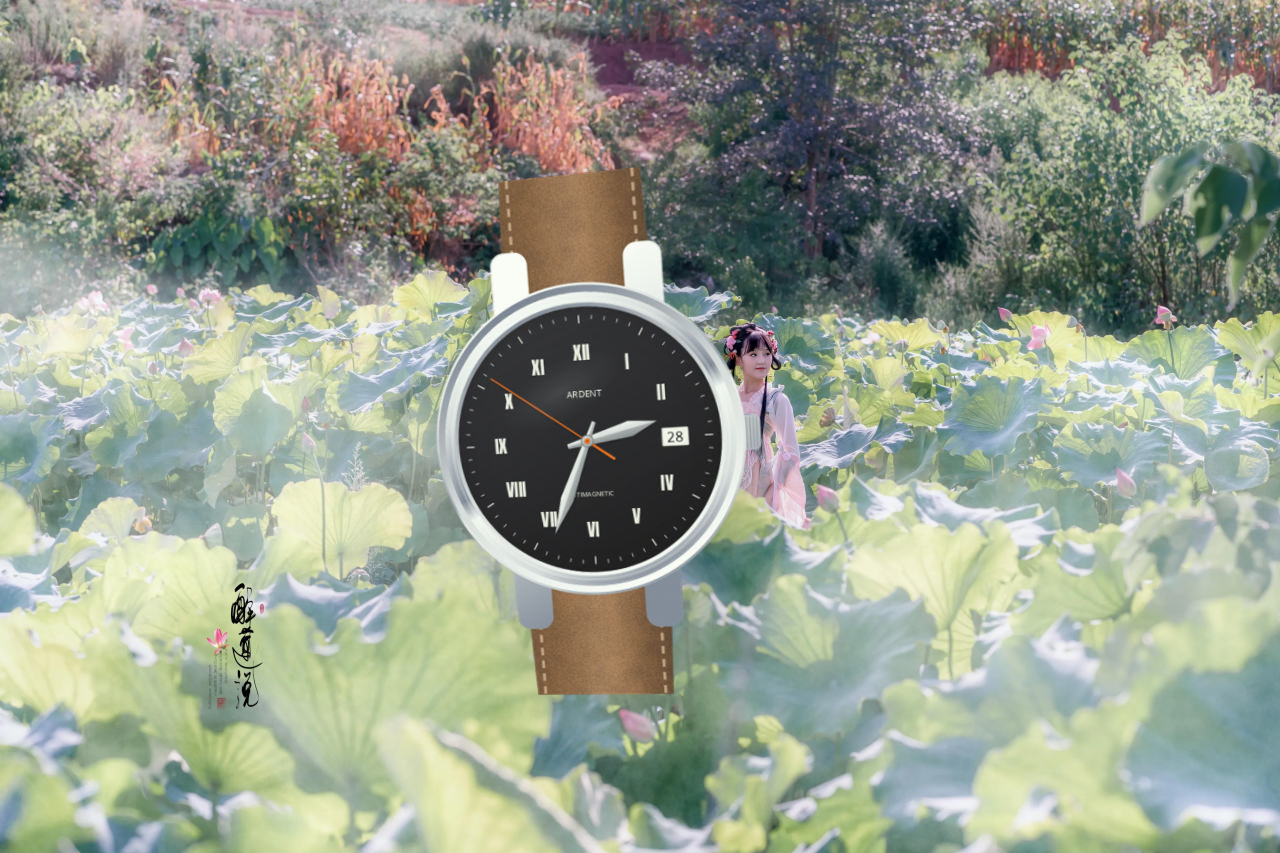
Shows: 2:33:51
